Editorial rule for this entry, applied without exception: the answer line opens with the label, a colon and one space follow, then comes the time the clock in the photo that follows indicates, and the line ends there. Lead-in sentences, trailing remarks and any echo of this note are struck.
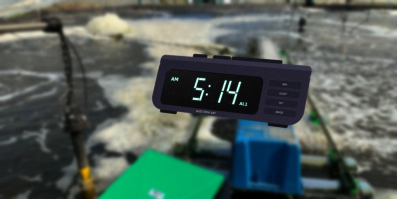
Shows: 5:14
